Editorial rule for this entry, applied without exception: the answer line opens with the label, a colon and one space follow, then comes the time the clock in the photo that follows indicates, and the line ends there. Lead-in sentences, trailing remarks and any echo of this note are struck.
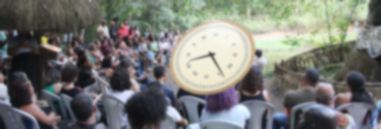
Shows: 8:24
